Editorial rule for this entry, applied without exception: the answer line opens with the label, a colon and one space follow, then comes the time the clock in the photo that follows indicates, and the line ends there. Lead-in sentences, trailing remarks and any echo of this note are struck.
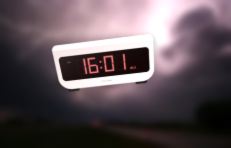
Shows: 16:01
